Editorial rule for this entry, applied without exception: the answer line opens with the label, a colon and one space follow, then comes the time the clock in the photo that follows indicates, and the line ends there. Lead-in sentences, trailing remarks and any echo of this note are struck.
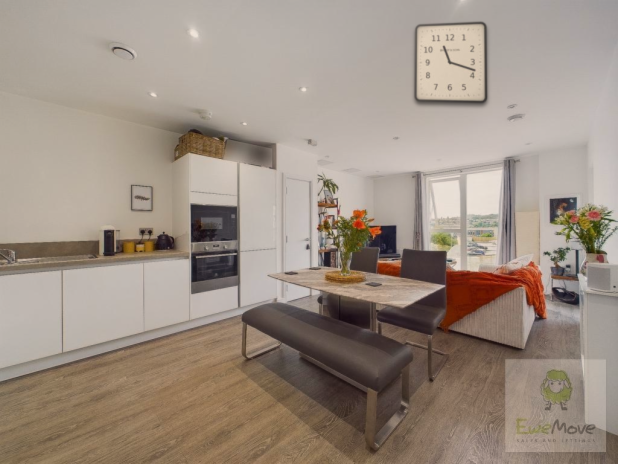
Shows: 11:18
